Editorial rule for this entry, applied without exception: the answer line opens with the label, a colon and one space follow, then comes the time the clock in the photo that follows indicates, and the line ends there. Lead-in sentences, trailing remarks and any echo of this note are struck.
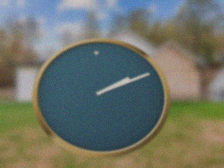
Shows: 2:12
